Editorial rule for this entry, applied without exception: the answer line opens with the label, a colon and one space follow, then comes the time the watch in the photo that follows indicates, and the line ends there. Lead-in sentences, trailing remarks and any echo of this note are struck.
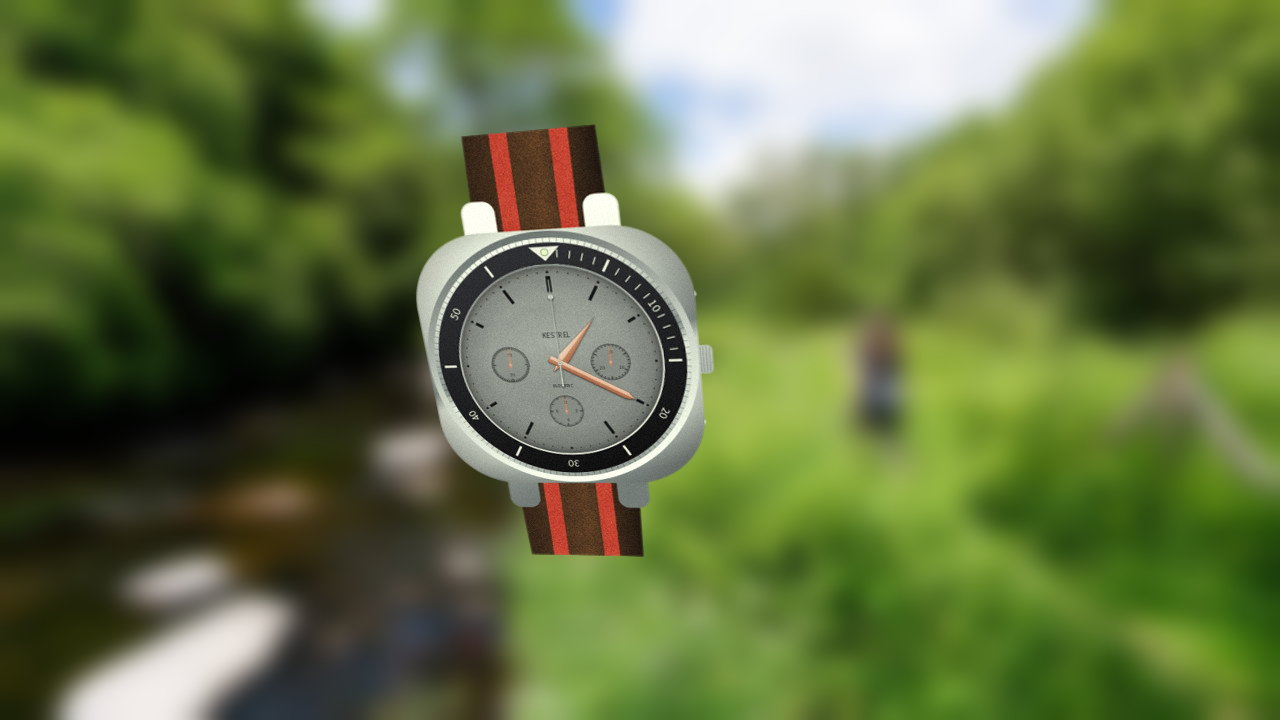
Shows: 1:20
